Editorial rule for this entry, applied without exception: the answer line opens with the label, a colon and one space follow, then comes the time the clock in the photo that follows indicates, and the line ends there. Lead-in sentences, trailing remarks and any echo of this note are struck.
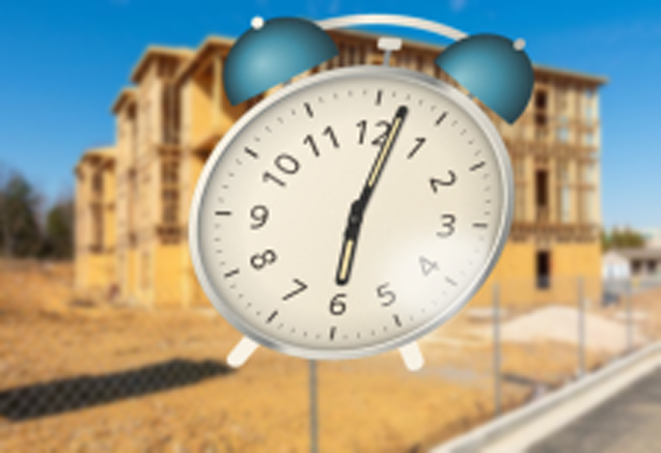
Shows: 6:02
